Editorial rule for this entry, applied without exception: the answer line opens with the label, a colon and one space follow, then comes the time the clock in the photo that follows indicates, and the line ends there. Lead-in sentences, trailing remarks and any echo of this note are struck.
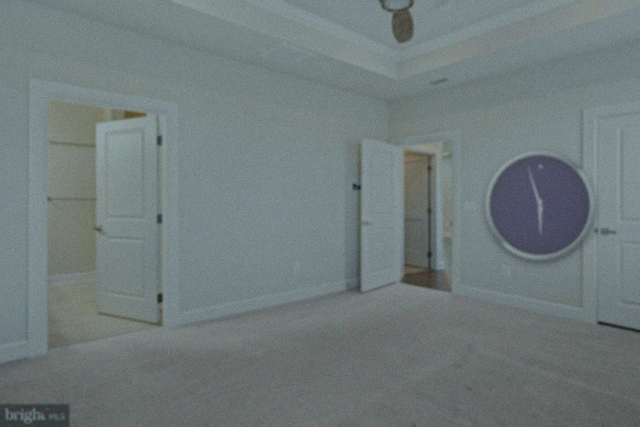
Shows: 5:57
